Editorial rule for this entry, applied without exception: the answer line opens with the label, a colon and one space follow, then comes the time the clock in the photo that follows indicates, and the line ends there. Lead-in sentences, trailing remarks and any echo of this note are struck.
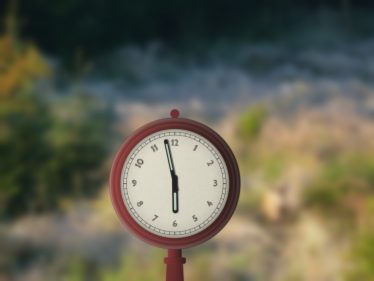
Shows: 5:58
